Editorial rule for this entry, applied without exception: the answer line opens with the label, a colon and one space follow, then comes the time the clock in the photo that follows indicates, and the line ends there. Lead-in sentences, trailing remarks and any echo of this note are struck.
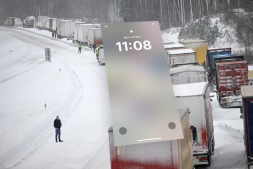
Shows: 11:08
